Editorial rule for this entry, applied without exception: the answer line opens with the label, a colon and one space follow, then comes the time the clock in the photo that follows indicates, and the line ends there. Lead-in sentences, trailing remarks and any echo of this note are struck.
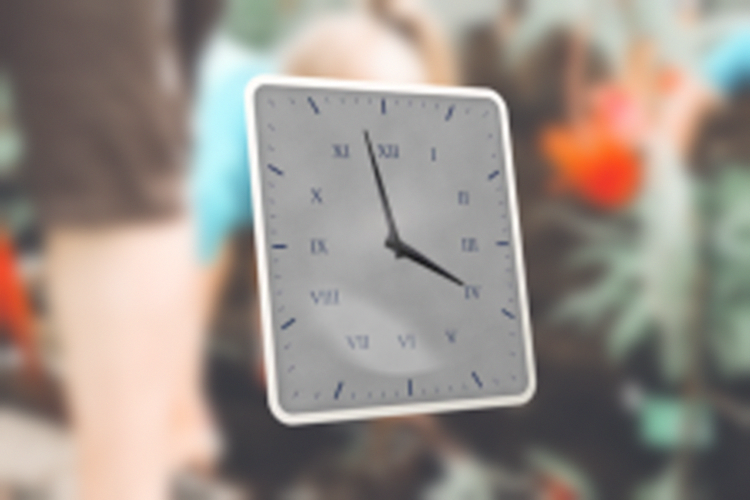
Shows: 3:58
